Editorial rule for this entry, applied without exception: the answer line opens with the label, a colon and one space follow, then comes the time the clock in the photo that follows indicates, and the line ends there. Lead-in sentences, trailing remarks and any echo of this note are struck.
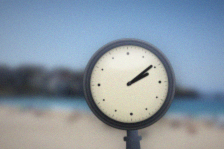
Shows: 2:09
